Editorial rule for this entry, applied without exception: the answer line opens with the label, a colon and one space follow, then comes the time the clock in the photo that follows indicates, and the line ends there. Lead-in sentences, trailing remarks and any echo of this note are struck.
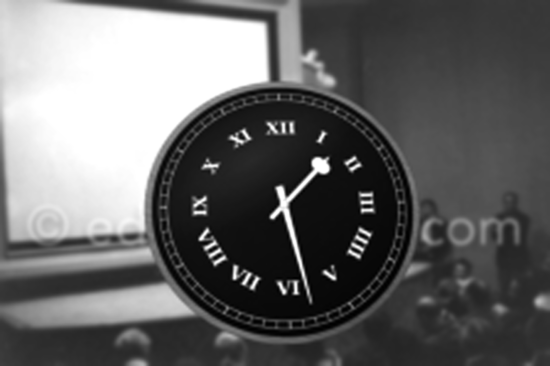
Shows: 1:28
